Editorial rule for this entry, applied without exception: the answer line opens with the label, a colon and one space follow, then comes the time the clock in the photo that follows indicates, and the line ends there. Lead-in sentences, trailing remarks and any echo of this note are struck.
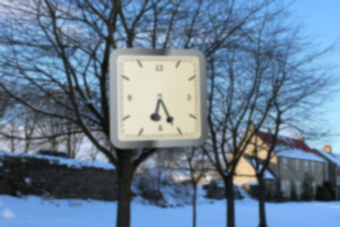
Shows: 6:26
